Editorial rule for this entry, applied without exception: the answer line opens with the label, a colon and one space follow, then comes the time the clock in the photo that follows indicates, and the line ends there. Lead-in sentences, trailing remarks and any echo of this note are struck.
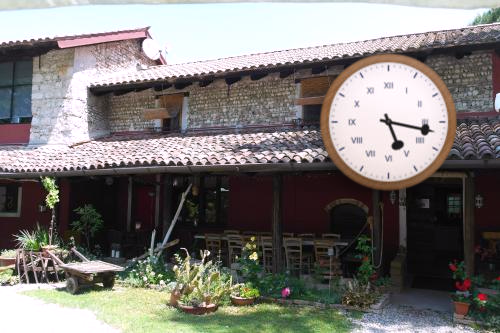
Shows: 5:17
